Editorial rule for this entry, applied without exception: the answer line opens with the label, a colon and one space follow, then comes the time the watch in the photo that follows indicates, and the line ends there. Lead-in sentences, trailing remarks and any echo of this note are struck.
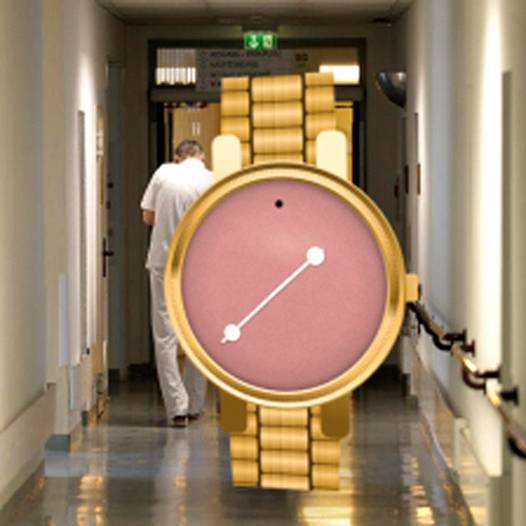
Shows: 1:38
